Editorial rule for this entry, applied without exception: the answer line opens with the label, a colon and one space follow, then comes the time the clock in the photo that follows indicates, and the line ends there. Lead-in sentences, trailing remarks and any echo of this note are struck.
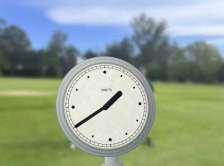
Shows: 1:40
